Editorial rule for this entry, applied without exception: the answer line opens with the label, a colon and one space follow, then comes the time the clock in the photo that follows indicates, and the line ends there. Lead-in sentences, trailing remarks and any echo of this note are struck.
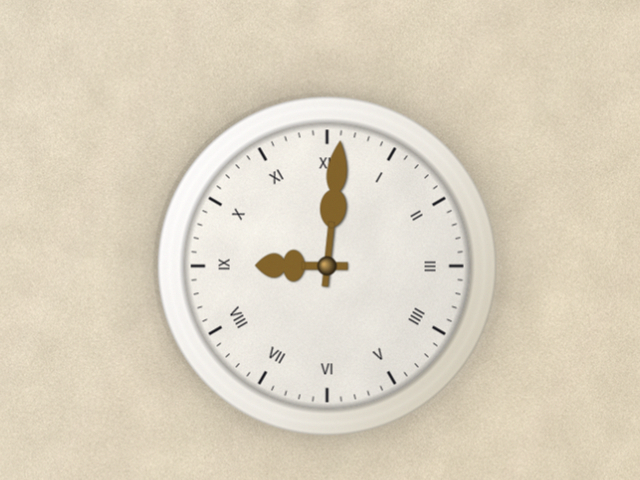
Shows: 9:01
